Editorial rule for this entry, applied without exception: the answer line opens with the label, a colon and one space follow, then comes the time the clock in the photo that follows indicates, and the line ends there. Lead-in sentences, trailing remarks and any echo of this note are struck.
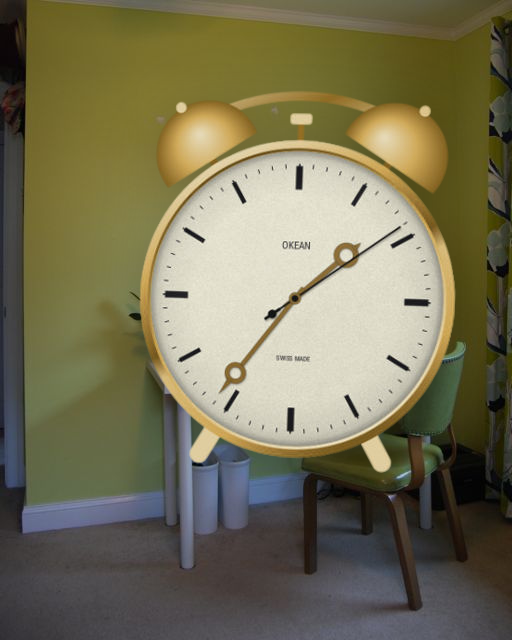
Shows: 1:36:09
